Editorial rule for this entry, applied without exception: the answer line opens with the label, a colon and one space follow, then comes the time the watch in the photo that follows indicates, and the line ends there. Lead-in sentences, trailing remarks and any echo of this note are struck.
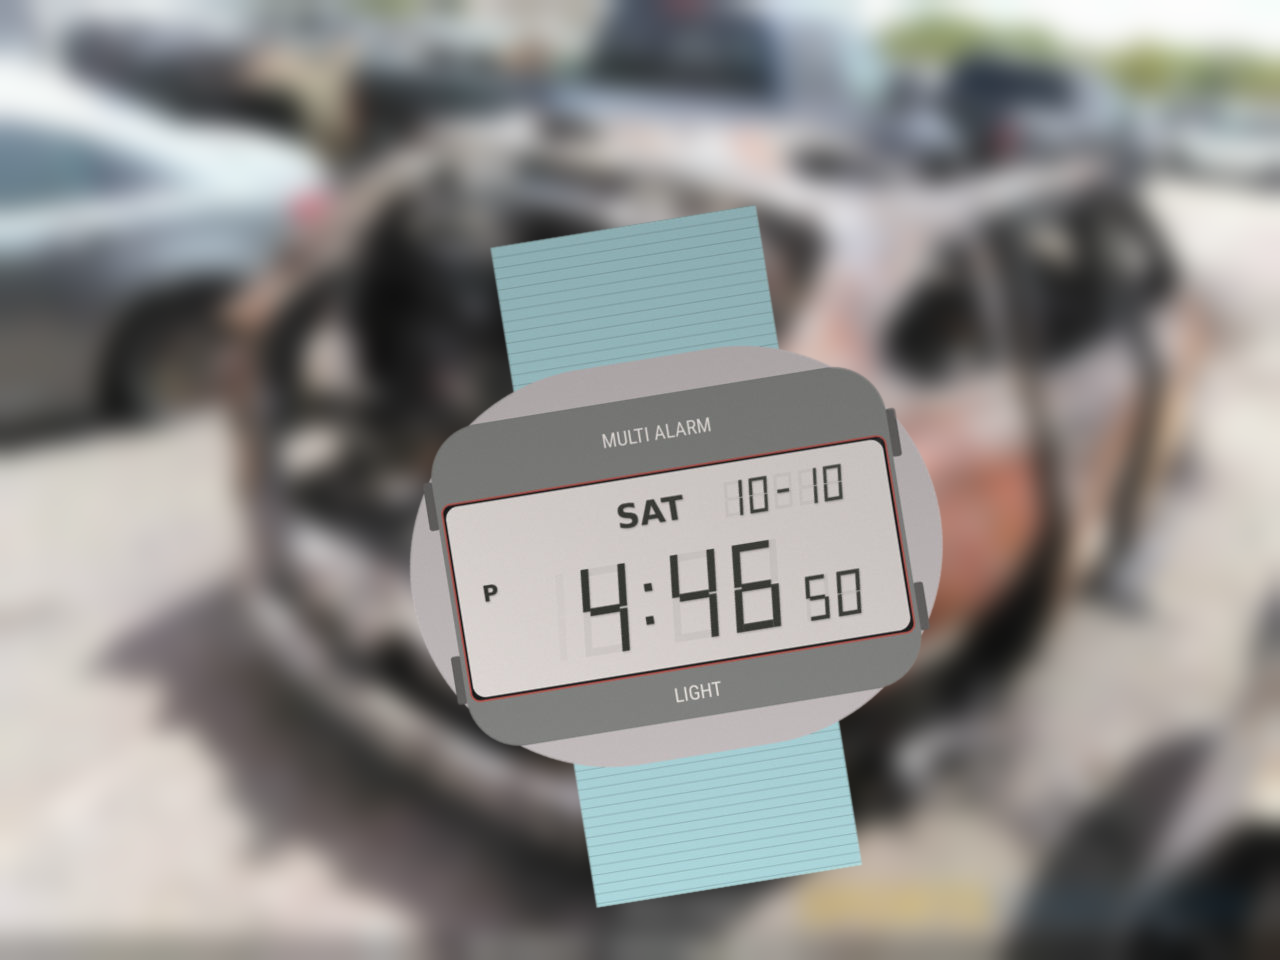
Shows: 4:46:50
